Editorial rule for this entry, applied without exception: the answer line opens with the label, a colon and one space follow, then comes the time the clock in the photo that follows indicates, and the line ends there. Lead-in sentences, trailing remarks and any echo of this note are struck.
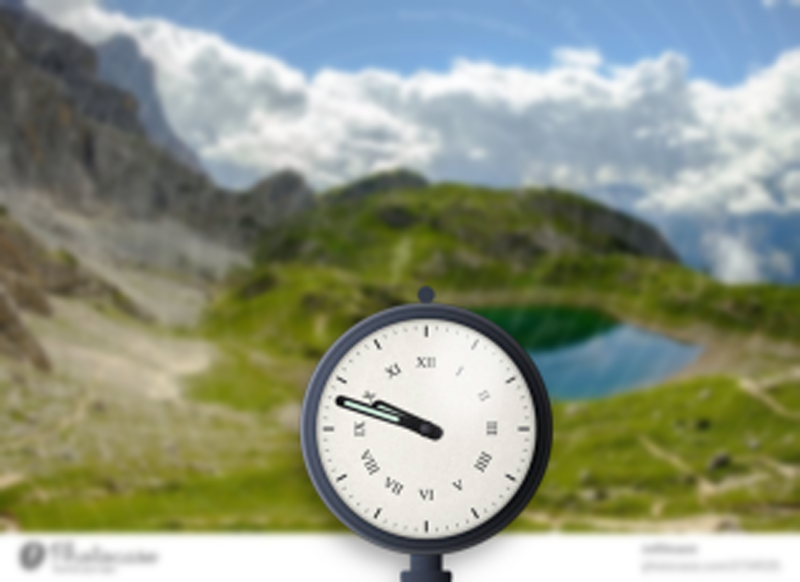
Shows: 9:48
